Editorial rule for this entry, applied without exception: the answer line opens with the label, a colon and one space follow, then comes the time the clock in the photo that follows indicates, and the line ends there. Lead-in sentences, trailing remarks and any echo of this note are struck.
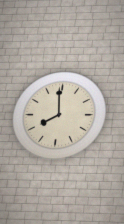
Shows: 7:59
